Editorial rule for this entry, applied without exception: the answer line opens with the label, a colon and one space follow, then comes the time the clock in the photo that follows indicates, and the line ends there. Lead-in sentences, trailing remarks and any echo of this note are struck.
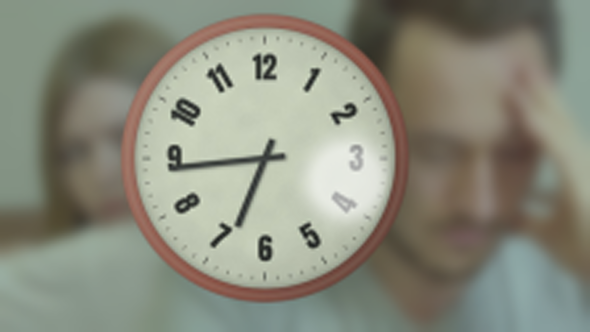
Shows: 6:44
